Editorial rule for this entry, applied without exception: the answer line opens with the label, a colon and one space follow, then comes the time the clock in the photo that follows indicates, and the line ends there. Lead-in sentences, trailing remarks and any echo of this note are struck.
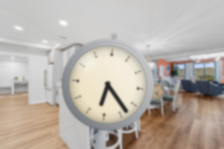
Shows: 6:23
